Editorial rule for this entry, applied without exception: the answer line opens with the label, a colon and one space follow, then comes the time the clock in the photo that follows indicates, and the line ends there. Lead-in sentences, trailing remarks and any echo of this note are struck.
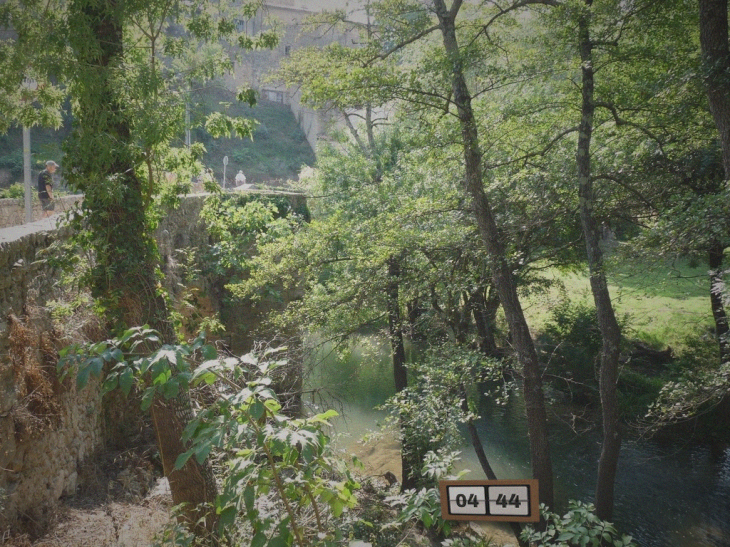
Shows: 4:44
